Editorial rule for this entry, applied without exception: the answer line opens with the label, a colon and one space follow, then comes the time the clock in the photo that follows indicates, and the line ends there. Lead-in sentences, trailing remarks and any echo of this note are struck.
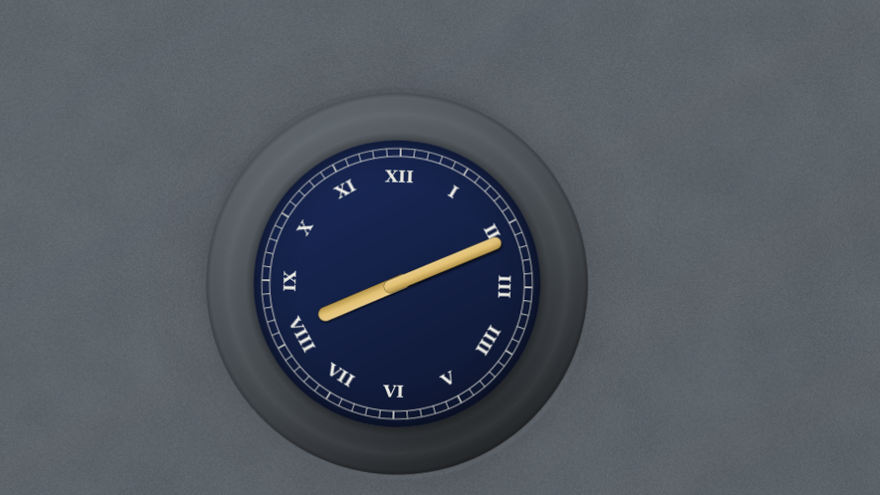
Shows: 8:11
